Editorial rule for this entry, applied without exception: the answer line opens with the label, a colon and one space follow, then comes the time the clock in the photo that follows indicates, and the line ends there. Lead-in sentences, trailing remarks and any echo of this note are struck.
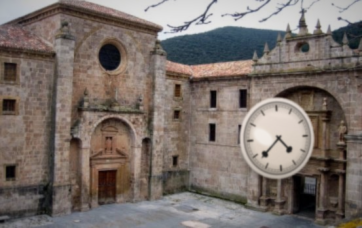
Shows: 4:38
